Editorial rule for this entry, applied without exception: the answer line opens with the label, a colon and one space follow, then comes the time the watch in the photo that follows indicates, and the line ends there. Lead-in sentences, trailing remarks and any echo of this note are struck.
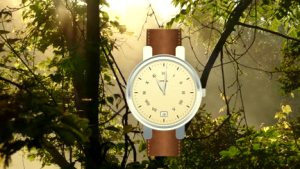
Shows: 11:01
